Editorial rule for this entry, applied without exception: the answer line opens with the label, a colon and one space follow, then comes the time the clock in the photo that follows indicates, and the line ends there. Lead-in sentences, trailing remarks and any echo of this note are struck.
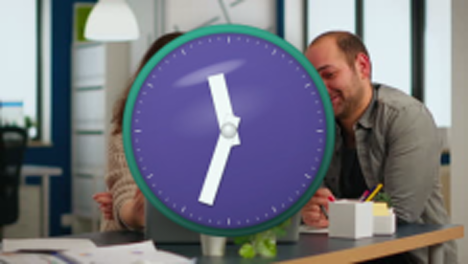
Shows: 11:33
